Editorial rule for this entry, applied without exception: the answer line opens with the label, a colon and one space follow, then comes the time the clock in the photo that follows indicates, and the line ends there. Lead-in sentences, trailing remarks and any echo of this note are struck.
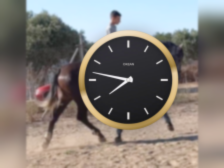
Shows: 7:47
